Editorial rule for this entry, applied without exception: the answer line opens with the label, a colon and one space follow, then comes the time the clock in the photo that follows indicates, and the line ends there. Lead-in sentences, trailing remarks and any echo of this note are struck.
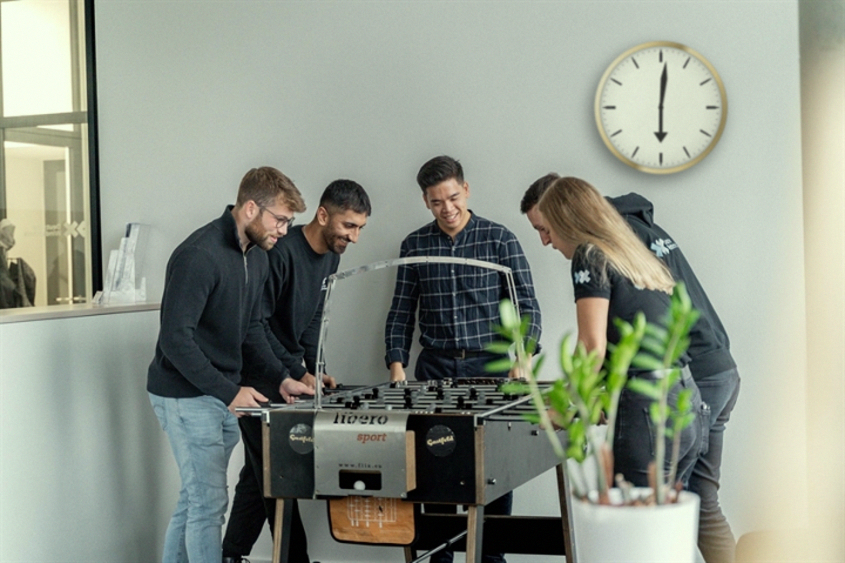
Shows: 6:01
